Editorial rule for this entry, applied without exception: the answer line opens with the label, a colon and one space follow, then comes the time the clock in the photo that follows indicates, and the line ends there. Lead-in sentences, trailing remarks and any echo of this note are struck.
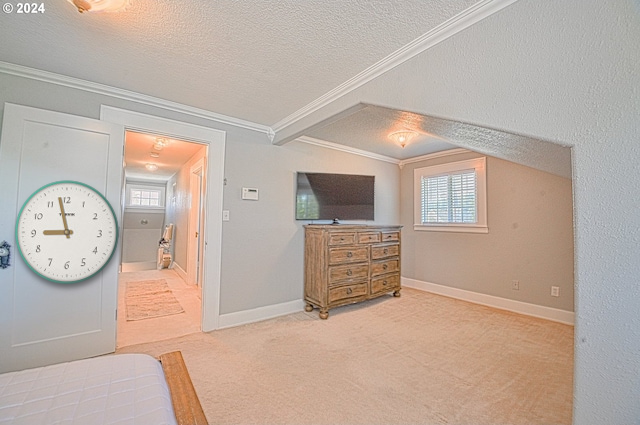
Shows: 8:58
